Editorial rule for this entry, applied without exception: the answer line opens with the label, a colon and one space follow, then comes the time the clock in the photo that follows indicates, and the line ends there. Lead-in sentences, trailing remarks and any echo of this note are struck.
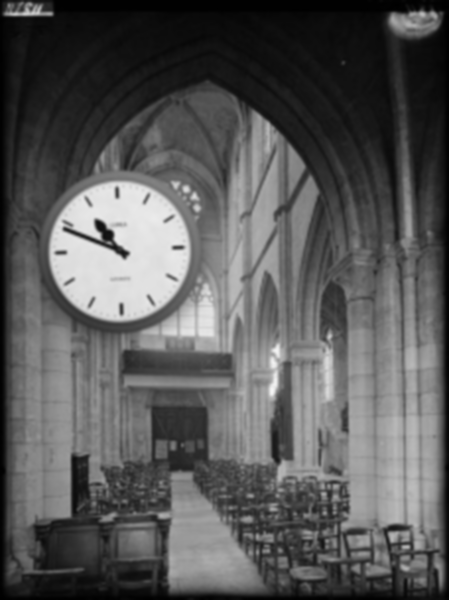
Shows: 10:49
